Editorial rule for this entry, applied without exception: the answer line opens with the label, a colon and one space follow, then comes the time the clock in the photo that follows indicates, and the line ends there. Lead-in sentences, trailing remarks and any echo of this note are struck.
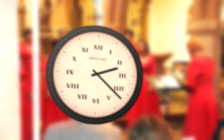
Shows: 2:22
